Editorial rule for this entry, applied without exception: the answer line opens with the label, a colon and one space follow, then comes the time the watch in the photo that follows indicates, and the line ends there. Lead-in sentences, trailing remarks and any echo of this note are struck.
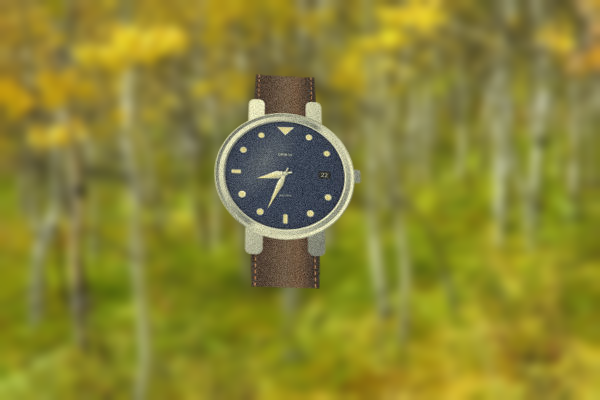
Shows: 8:34
